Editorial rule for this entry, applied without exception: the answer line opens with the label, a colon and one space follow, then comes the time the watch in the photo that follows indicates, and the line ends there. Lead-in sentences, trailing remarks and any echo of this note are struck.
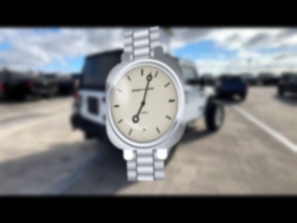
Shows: 7:03
